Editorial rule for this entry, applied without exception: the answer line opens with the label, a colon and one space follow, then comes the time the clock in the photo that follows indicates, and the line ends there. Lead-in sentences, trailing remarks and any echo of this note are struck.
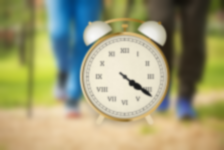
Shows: 4:21
